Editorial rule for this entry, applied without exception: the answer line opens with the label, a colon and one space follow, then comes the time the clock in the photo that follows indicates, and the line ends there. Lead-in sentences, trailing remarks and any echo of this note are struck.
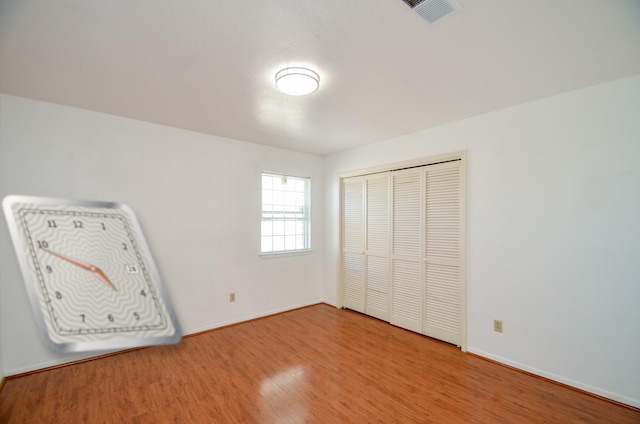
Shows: 4:49
